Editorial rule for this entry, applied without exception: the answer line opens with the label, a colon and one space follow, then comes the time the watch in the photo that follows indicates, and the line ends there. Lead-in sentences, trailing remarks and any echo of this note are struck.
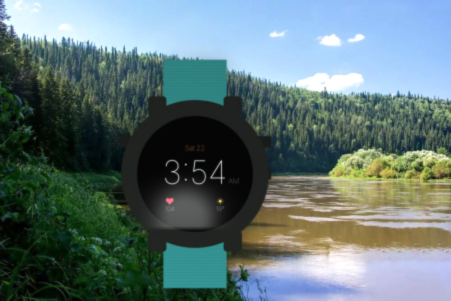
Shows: 3:54
